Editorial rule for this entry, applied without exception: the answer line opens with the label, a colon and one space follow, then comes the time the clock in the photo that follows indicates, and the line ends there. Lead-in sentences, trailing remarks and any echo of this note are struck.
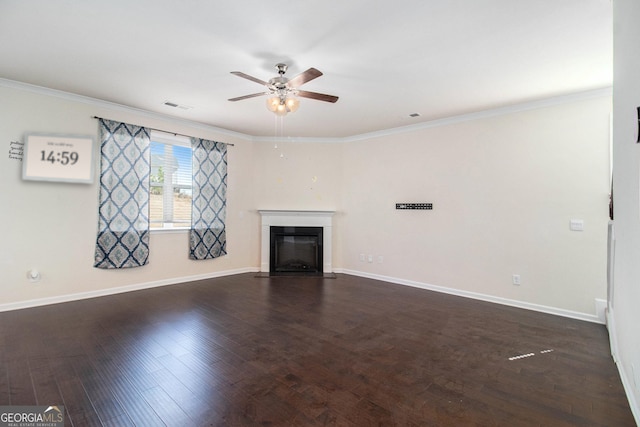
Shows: 14:59
